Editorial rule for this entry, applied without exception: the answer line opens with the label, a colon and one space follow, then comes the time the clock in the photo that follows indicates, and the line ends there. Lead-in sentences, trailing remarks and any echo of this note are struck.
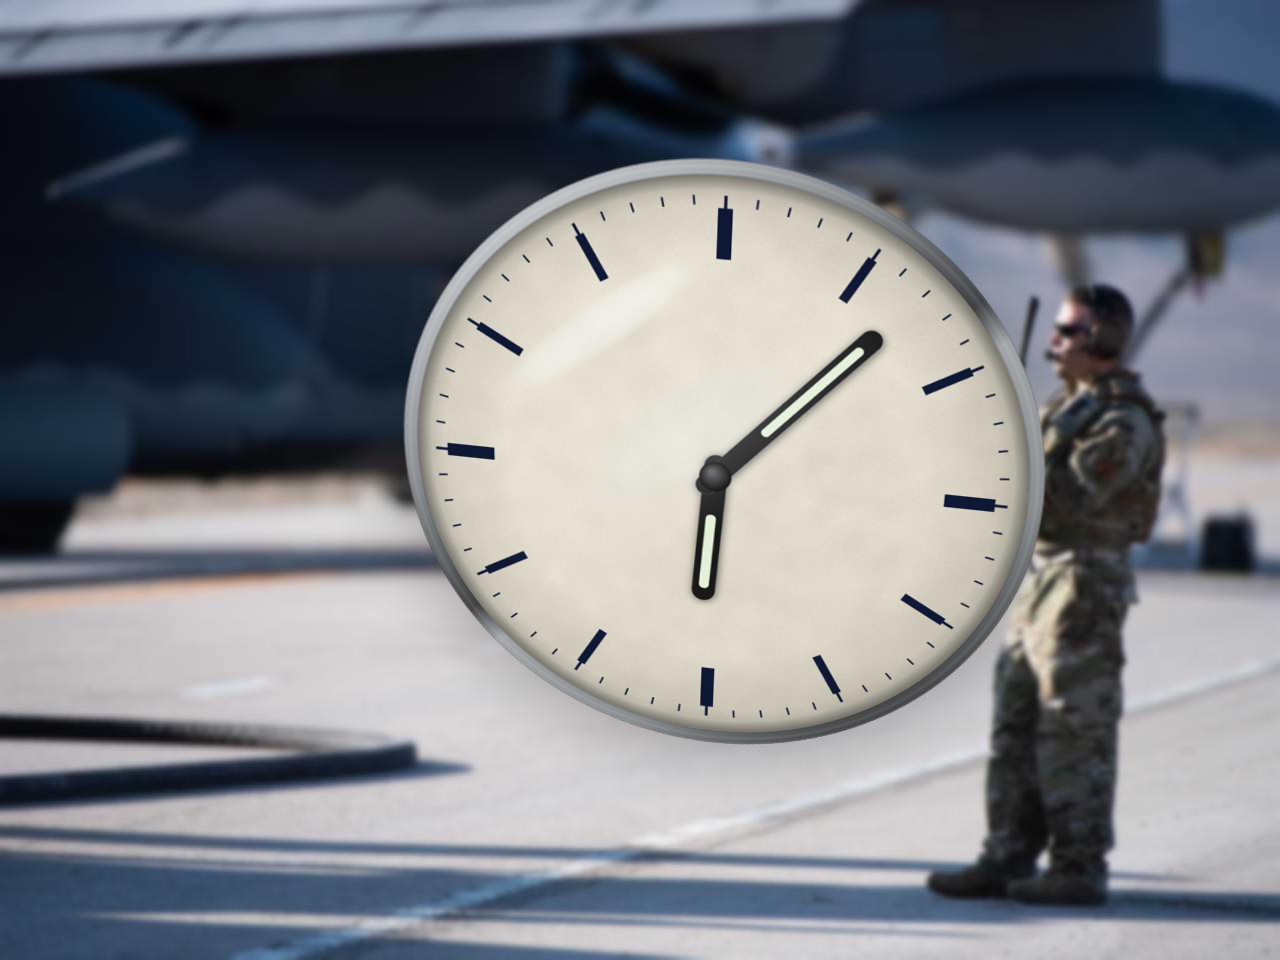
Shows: 6:07
